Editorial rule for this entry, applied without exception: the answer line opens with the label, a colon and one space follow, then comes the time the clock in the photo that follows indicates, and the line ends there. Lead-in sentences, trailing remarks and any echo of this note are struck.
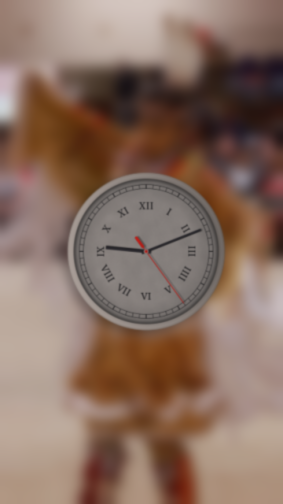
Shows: 9:11:24
